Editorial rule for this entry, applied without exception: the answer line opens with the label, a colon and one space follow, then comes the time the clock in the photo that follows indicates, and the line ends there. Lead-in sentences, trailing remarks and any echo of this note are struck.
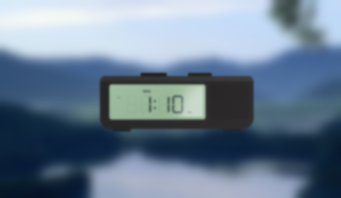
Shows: 1:10
